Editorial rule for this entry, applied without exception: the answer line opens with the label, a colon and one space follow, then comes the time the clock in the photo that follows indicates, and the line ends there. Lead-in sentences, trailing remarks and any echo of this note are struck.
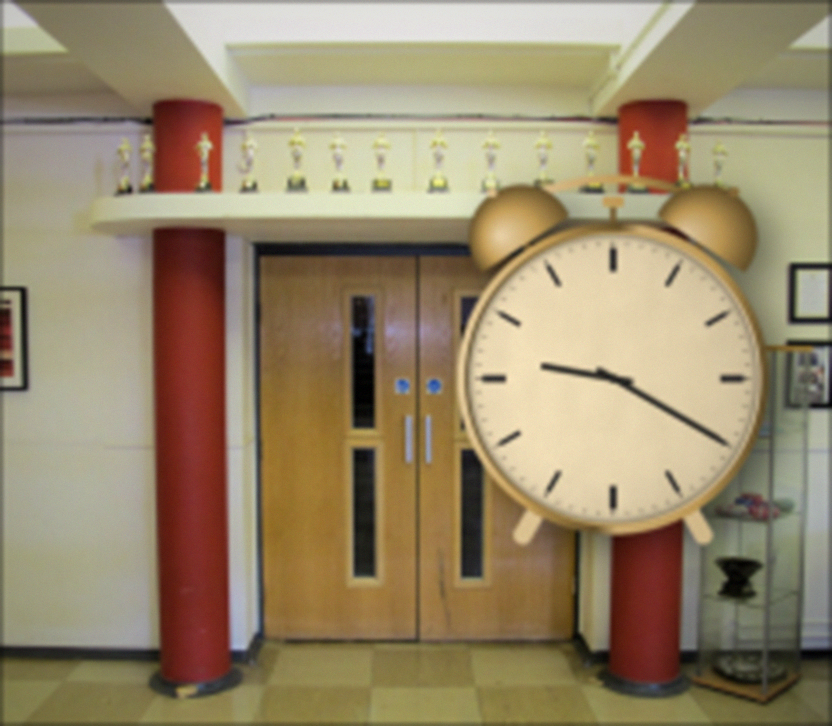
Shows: 9:20
